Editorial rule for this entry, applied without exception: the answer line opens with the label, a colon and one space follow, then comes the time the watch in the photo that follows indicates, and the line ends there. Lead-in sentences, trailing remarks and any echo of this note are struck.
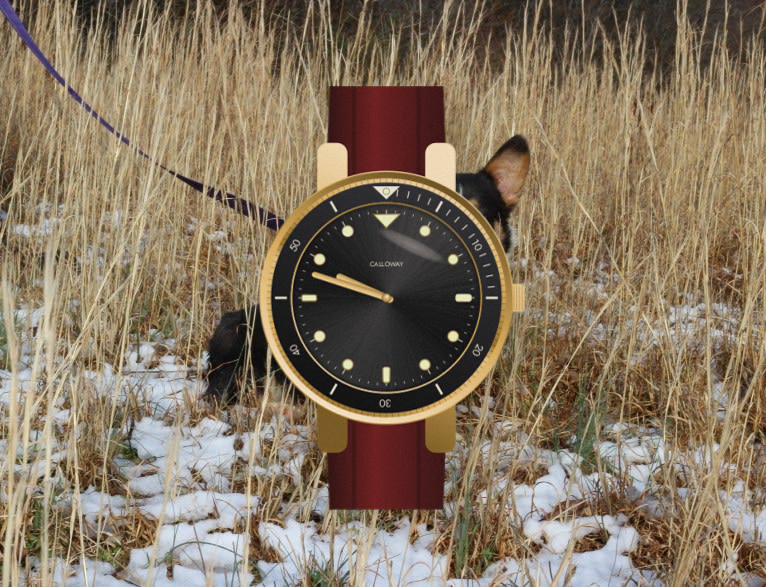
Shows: 9:48
